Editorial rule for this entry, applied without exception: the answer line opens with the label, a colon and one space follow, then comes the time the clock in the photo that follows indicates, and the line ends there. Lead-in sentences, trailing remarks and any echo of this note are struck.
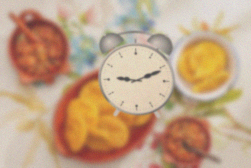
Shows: 9:11
